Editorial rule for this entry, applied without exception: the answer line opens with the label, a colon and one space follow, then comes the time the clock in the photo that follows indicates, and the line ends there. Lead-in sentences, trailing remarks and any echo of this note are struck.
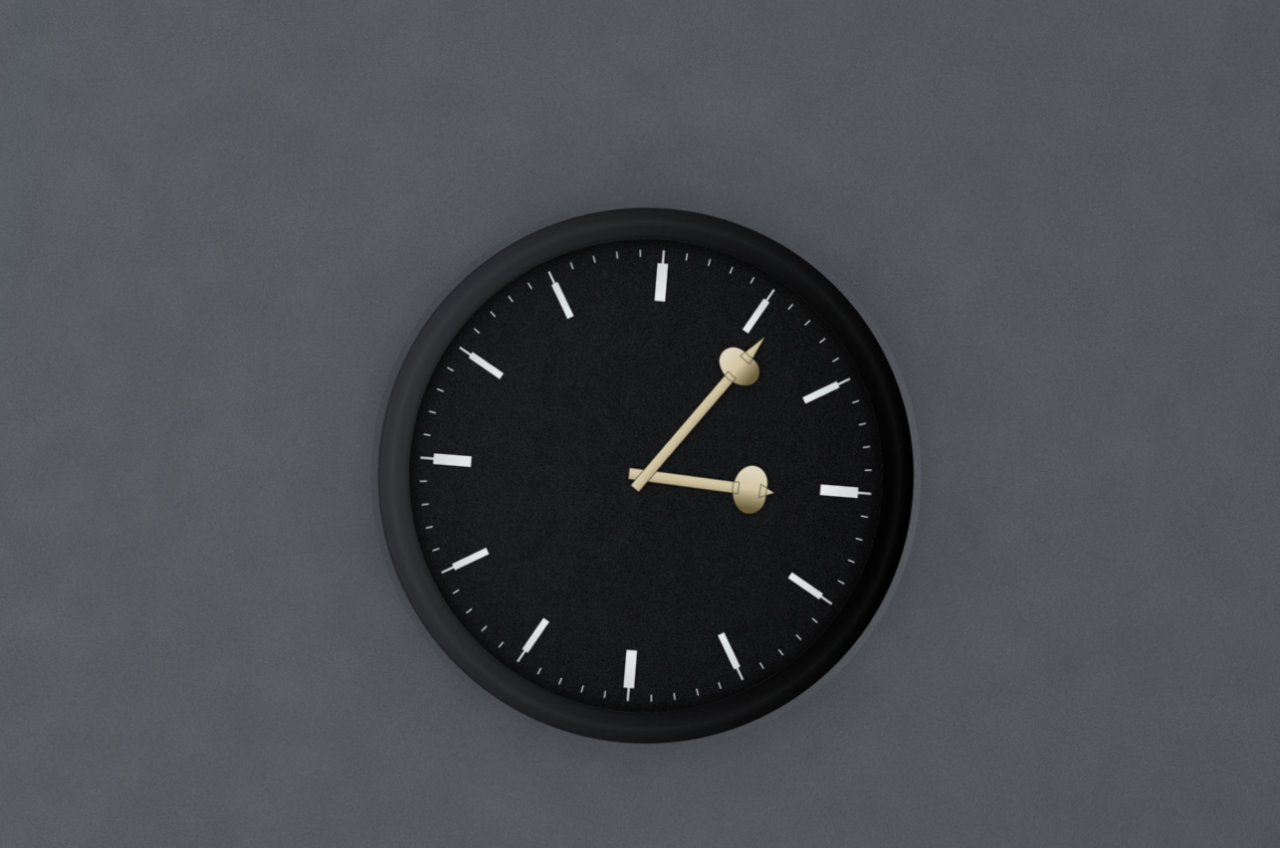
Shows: 3:06
